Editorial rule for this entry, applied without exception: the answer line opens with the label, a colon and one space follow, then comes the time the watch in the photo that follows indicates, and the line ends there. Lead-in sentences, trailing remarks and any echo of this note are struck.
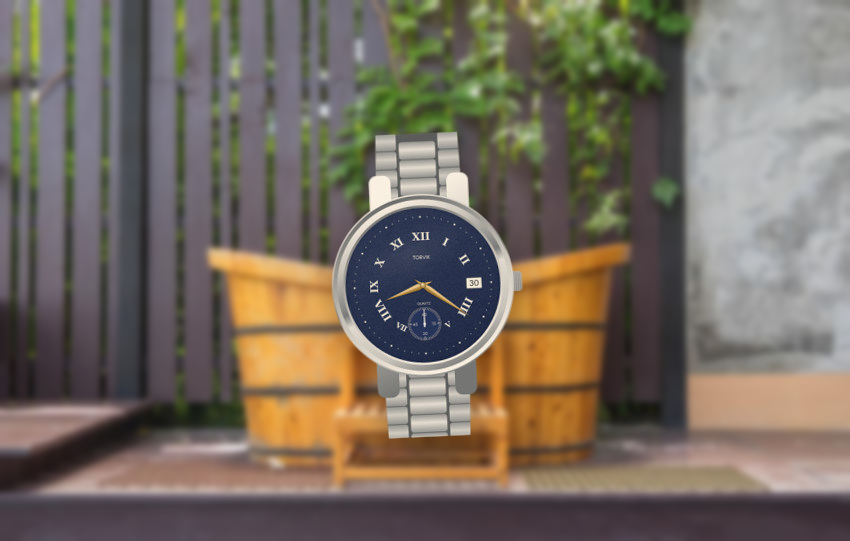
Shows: 8:21
